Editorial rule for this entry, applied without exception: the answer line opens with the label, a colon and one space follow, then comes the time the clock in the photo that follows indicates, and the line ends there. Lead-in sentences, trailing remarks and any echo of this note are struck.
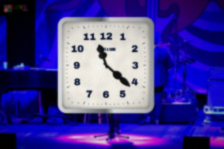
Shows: 11:22
